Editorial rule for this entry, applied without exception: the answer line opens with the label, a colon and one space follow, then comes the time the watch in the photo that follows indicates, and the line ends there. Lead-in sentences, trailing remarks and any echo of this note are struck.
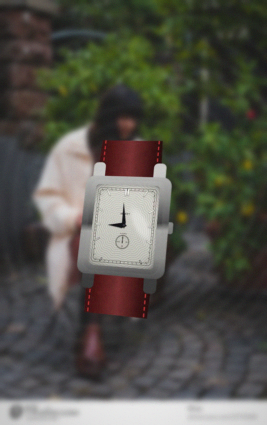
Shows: 8:59
